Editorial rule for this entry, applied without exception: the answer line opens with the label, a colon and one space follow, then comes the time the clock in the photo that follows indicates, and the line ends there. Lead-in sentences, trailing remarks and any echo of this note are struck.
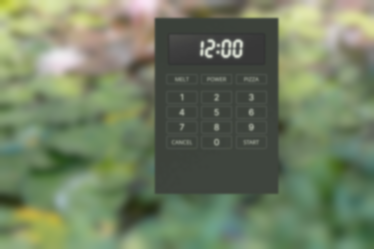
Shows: 12:00
